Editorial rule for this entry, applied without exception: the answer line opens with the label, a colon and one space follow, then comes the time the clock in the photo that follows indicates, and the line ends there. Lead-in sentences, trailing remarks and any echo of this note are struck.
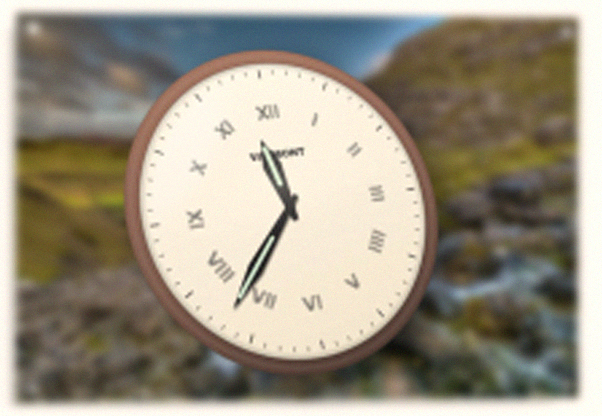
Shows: 11:37
